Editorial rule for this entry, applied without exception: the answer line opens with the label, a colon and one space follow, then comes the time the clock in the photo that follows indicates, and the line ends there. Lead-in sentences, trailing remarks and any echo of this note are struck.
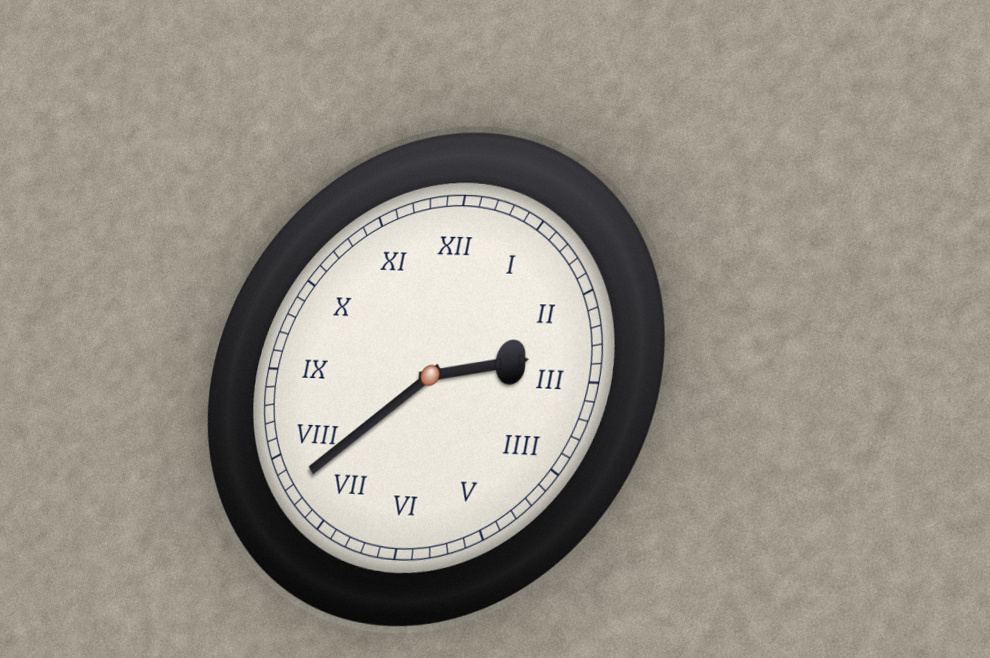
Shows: 2:38
